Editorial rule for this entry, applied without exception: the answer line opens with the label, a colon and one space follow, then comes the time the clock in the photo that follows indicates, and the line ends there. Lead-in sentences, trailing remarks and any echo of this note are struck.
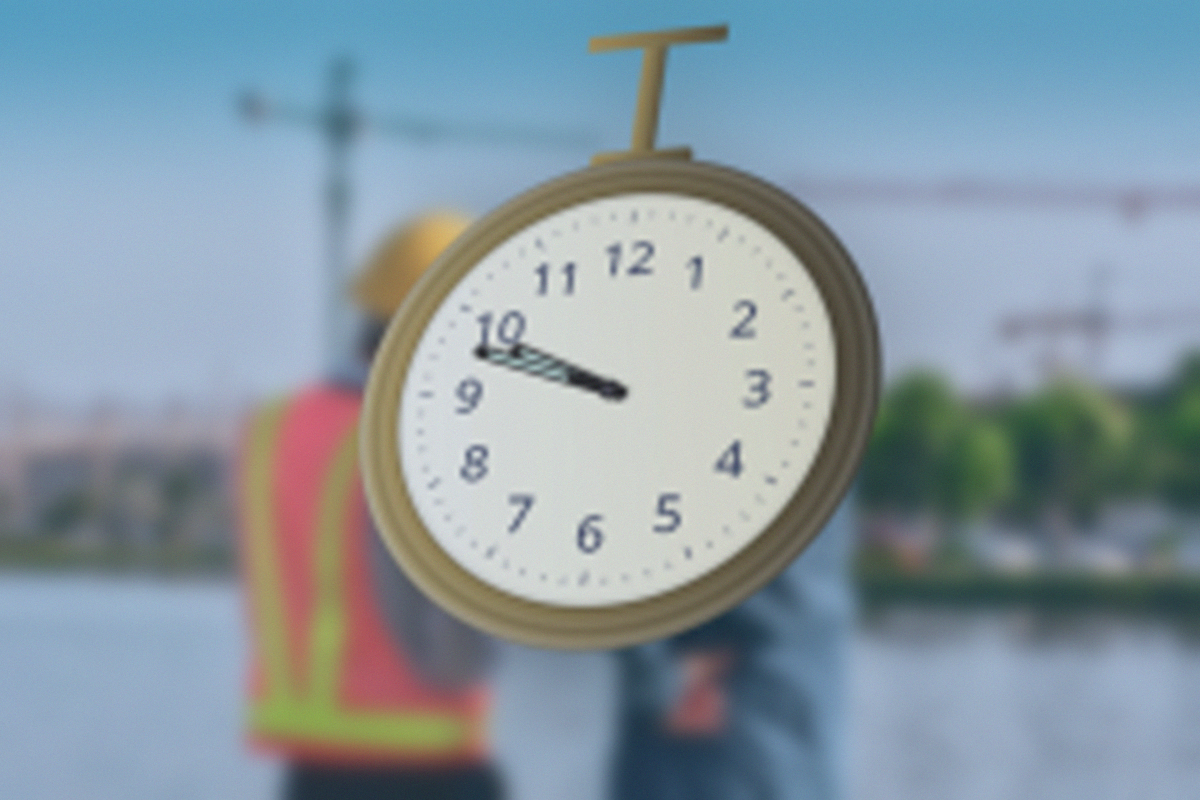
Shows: 9:48
